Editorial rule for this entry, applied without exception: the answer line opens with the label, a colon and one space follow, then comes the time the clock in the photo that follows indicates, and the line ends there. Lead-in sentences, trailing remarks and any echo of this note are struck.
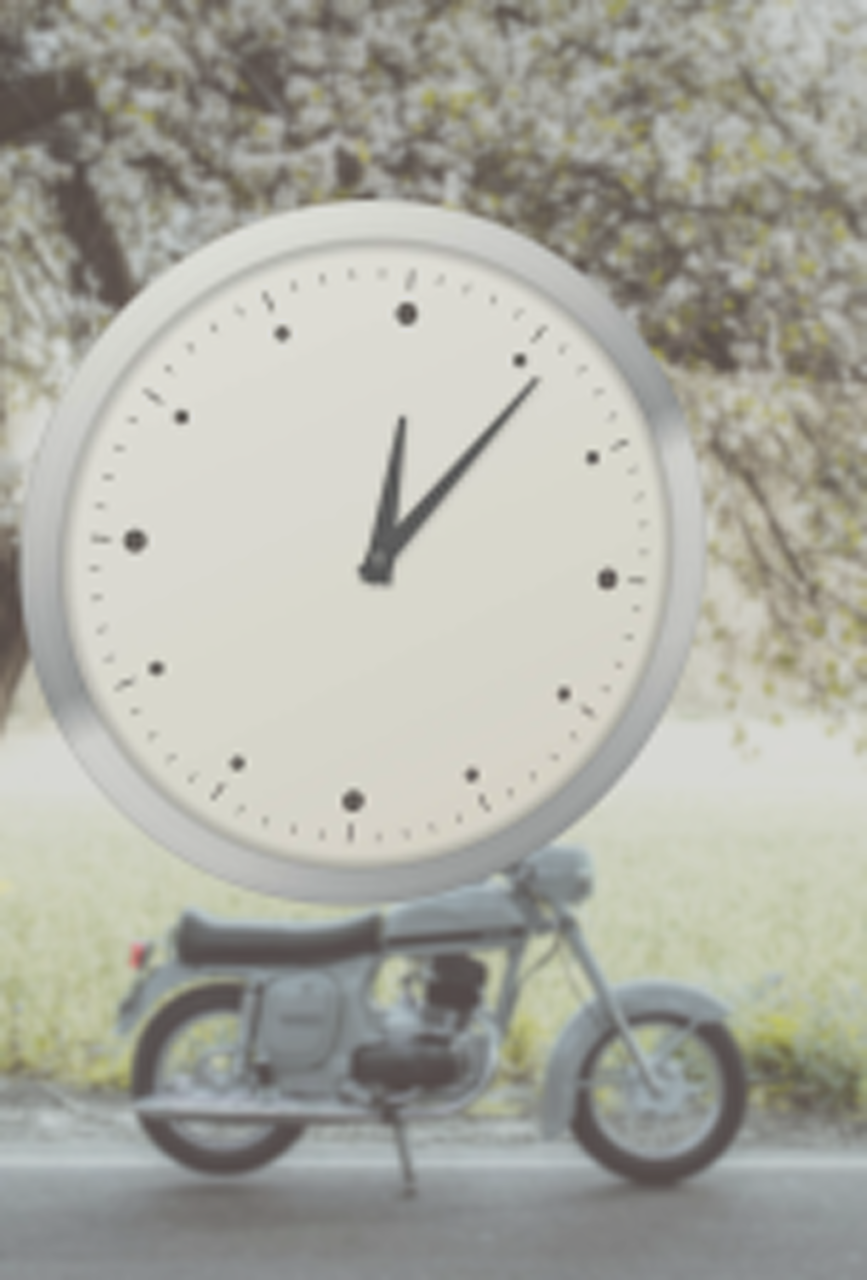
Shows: 12:06
